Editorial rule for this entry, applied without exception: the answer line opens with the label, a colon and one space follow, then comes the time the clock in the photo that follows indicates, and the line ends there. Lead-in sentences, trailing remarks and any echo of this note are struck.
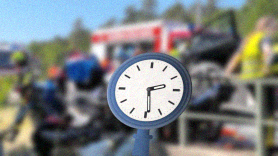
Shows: 2:29
